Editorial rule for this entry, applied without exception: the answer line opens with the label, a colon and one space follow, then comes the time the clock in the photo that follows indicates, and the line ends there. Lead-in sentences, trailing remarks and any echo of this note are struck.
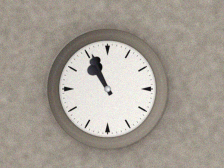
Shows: 10:56
